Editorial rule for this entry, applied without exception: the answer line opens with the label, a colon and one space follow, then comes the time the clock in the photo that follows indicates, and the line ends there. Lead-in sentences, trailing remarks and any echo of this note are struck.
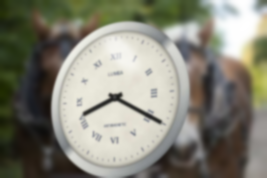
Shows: 8:20
